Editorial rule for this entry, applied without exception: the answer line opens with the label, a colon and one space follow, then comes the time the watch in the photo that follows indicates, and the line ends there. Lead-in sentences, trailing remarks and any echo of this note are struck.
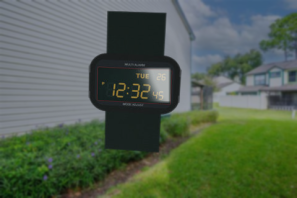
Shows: 12:32:45
